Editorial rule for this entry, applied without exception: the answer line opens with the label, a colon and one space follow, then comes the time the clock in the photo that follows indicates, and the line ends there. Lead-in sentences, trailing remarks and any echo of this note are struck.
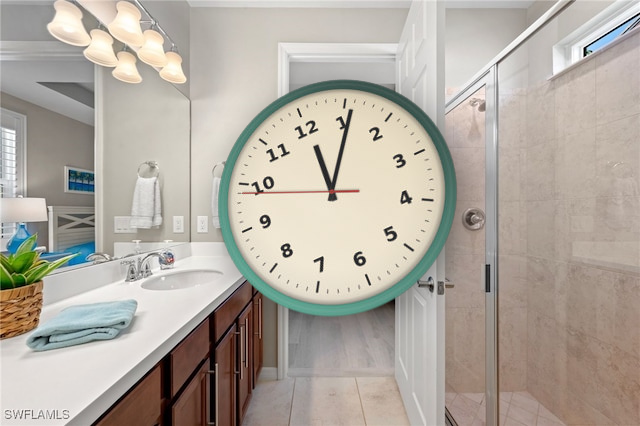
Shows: 12:05:49
